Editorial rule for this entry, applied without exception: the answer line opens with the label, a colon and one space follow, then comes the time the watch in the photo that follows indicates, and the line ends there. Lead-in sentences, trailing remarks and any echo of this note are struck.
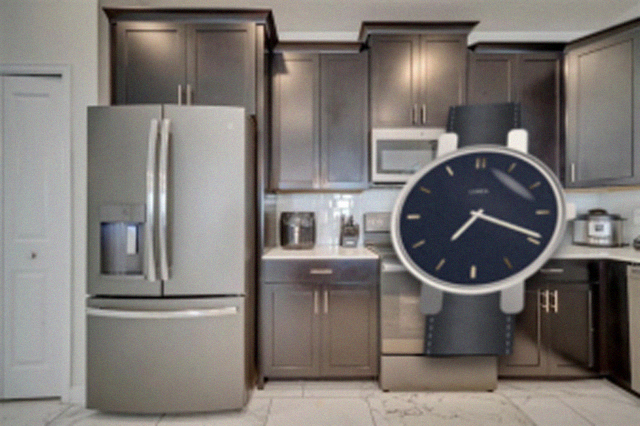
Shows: 7:19
